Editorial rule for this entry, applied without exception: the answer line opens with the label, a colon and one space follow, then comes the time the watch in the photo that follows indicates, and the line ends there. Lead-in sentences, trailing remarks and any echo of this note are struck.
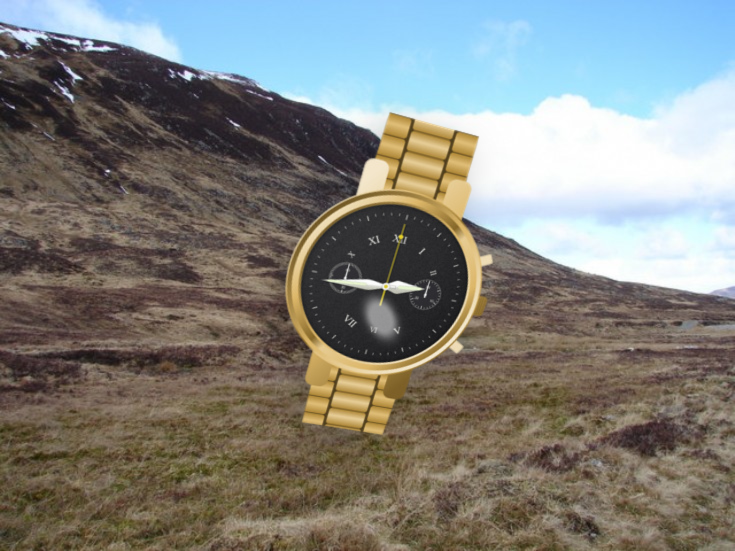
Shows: 2:44
